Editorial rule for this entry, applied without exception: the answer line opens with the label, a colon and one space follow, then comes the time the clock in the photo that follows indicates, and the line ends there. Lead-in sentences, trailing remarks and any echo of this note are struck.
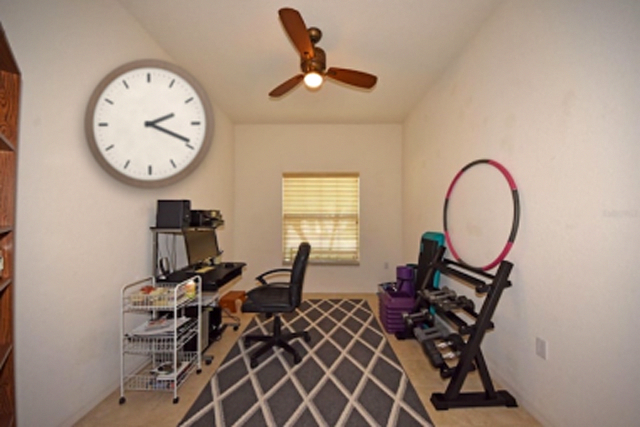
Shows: 2:19
